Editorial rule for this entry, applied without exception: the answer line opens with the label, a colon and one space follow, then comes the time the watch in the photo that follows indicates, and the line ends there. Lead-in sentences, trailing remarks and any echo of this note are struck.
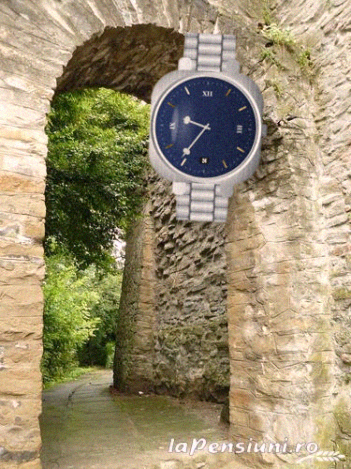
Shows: 9:36
